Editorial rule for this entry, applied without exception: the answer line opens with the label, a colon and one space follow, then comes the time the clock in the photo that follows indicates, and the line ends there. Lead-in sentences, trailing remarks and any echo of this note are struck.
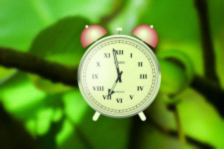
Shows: 6:58
